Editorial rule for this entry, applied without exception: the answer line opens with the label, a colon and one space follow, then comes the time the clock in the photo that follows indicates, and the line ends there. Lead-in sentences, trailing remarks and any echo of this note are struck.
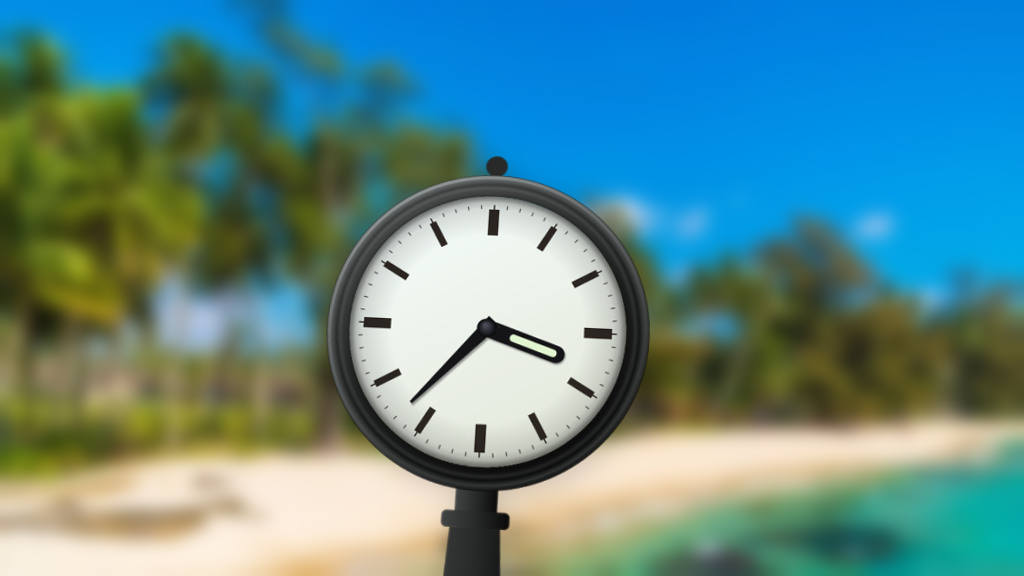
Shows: 3:37
